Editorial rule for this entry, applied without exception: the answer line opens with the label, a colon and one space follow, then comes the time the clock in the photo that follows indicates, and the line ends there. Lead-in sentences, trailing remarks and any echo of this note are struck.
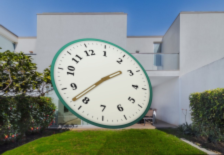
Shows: 2:42
